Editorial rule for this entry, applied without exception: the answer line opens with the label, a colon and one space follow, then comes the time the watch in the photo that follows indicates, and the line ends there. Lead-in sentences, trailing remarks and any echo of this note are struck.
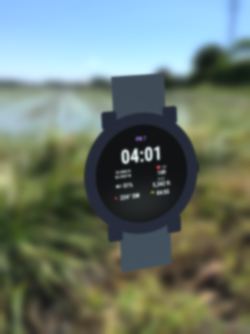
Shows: 4:01
